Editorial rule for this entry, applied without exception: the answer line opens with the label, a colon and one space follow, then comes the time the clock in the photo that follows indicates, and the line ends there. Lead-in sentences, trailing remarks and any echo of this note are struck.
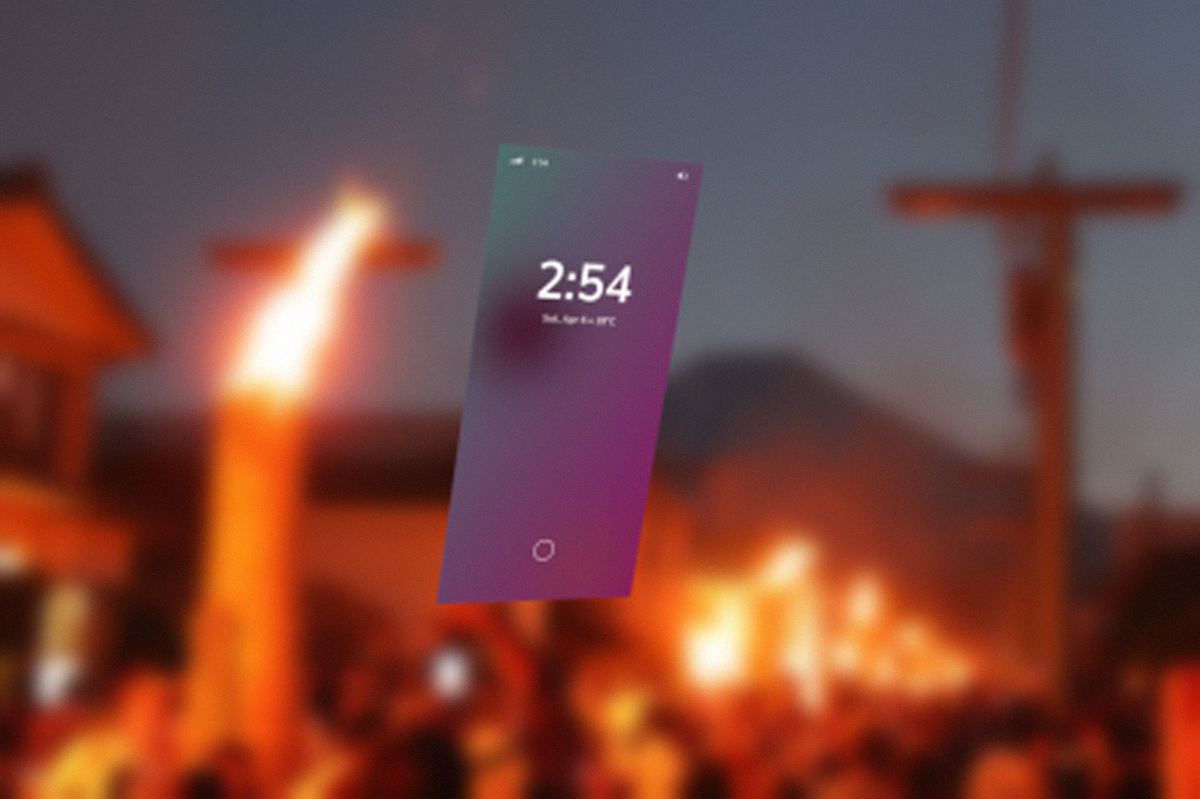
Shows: 2:54
